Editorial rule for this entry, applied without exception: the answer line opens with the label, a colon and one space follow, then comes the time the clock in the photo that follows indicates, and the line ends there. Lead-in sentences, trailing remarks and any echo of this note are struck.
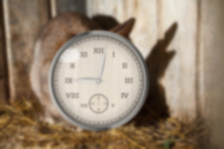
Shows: 9:02
